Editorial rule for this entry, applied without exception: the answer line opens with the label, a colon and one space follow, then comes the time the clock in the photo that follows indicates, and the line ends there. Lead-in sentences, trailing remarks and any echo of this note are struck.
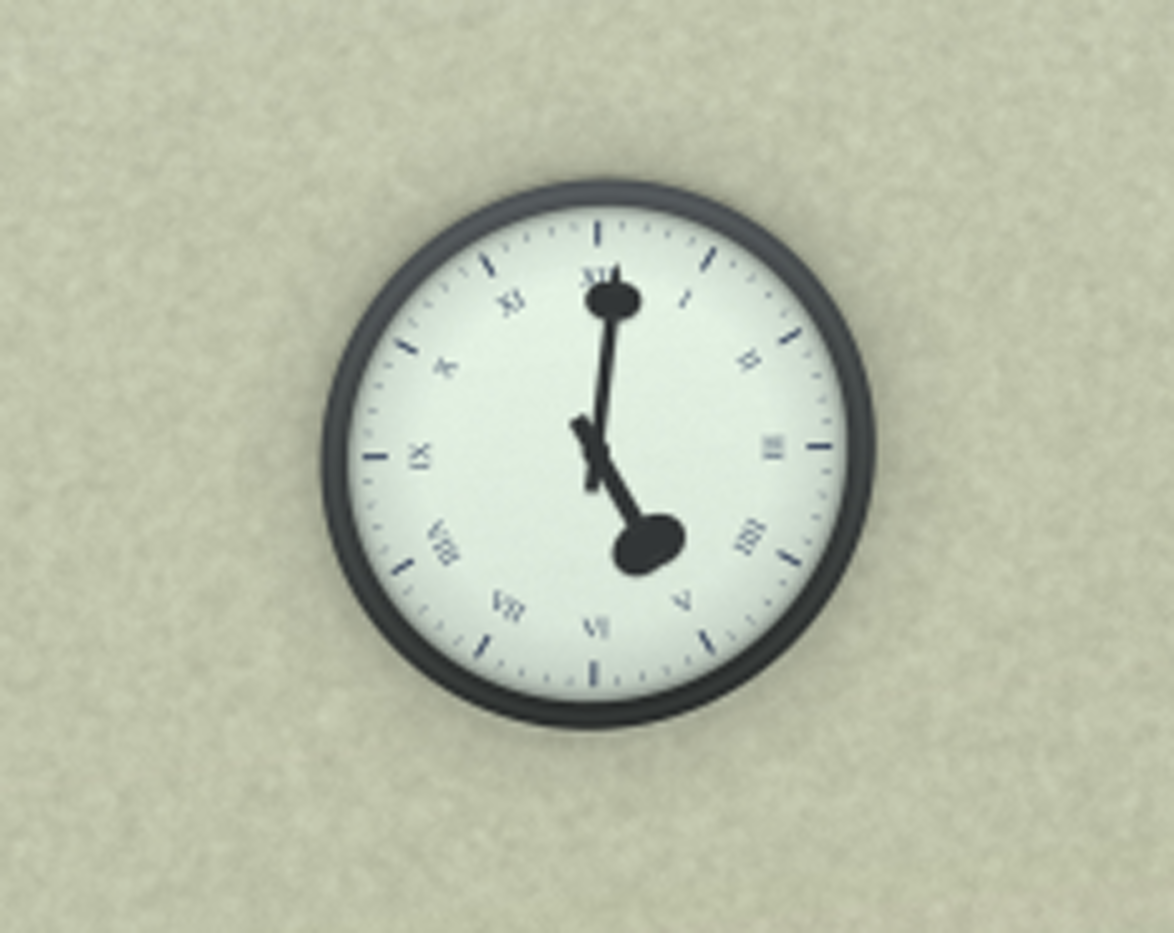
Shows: 5:01
